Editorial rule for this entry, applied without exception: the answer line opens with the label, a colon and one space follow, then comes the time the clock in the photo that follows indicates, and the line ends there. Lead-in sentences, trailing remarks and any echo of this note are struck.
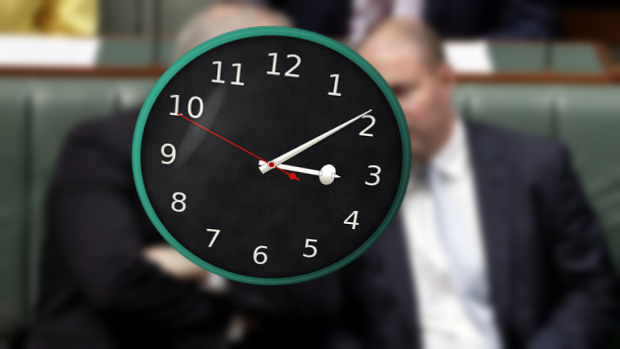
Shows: 3:08:49
